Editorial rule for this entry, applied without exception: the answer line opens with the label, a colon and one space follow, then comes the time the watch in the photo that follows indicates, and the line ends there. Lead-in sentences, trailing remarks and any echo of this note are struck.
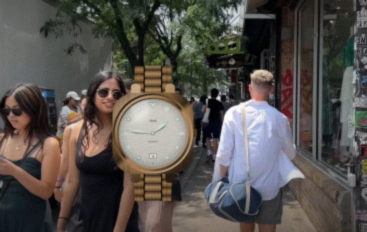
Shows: 1:46
